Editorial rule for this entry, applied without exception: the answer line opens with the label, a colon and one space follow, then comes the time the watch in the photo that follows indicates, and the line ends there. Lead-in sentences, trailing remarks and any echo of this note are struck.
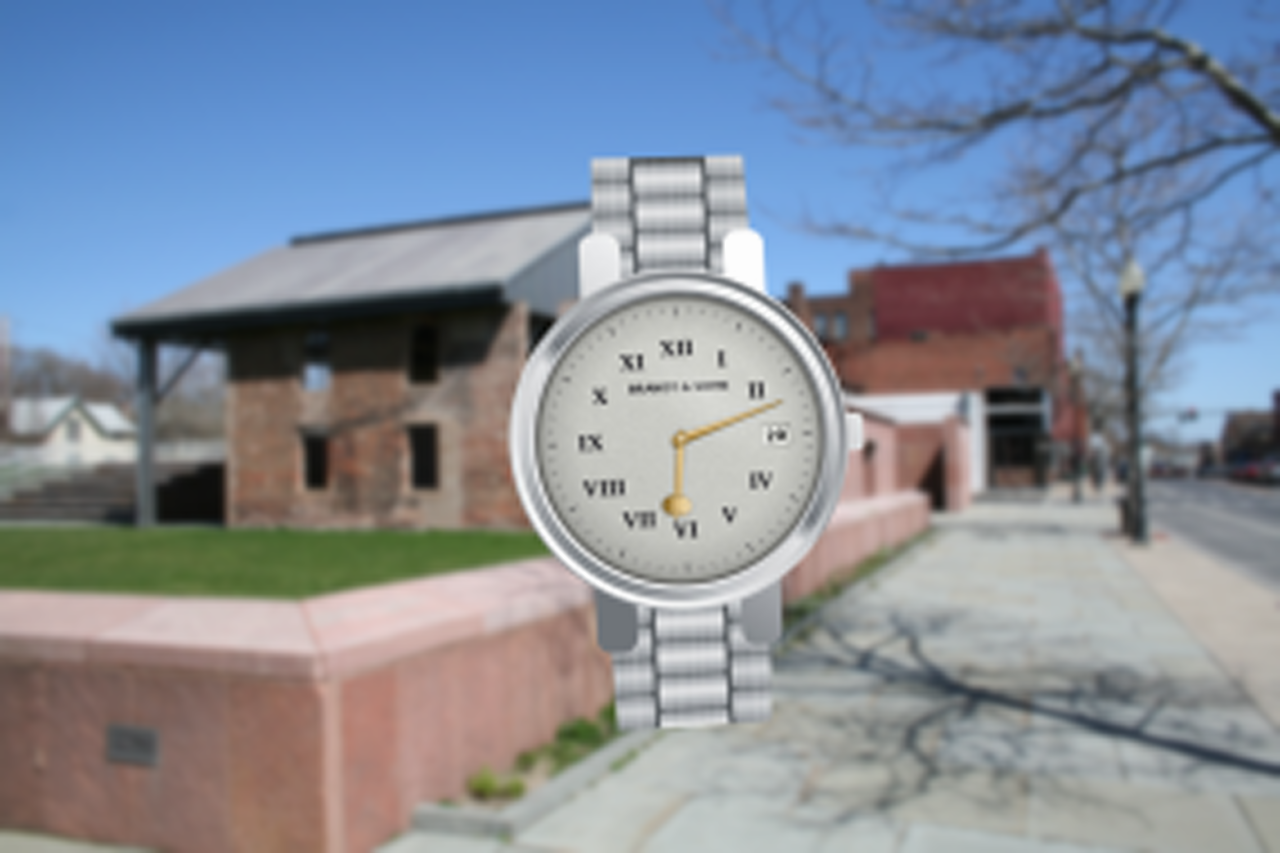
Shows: 6:12
